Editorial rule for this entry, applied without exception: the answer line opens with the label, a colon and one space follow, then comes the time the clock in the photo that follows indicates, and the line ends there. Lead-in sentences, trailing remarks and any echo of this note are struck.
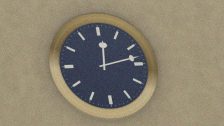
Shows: 12:13
